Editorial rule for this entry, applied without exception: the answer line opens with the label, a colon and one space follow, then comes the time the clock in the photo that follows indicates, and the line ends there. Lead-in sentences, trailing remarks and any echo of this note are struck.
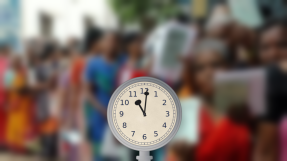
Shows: 11:01
